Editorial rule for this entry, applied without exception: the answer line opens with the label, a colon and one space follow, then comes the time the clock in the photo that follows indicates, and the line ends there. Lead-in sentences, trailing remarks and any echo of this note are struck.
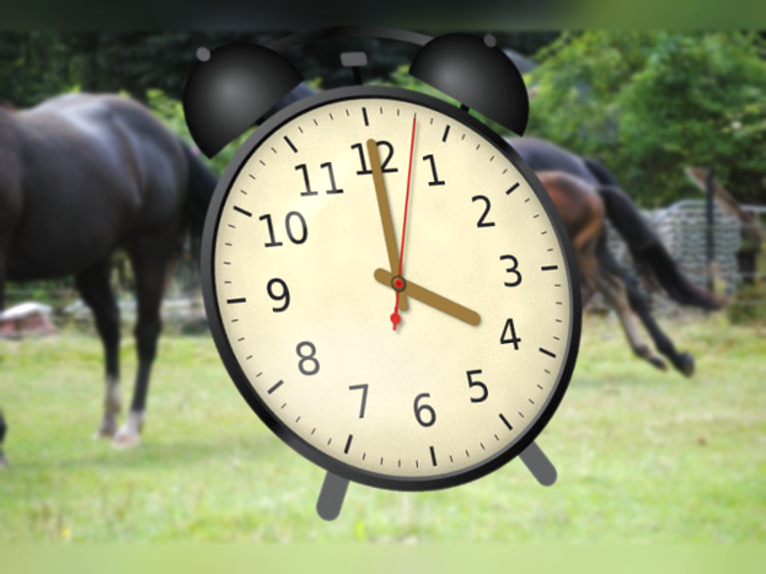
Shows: 4:00:03
